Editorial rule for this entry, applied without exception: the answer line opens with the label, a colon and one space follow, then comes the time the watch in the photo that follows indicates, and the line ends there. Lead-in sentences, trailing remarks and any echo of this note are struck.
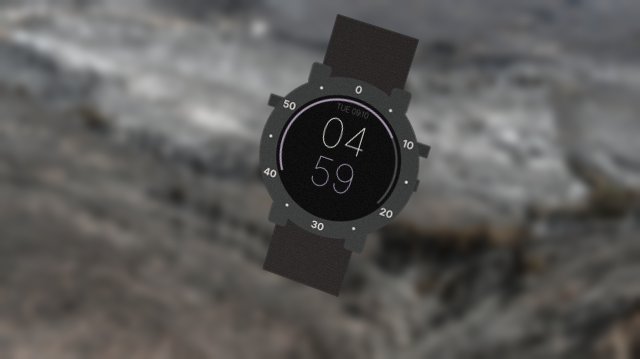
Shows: 4:59
